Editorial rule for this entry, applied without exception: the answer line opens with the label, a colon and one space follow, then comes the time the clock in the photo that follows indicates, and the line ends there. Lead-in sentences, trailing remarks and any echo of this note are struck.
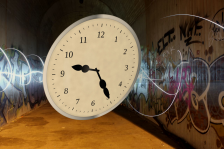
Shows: 9:25
